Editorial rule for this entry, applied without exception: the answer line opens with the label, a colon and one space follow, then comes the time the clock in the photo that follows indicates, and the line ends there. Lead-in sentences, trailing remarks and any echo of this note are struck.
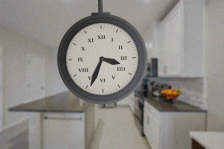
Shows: 3:34
